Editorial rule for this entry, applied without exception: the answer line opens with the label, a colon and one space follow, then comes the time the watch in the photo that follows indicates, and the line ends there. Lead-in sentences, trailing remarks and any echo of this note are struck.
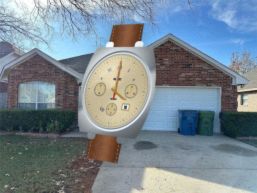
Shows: 4:00
